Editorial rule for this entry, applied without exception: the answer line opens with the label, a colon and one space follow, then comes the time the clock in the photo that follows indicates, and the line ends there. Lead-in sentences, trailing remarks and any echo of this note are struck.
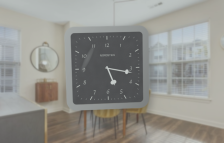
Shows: 5:17
